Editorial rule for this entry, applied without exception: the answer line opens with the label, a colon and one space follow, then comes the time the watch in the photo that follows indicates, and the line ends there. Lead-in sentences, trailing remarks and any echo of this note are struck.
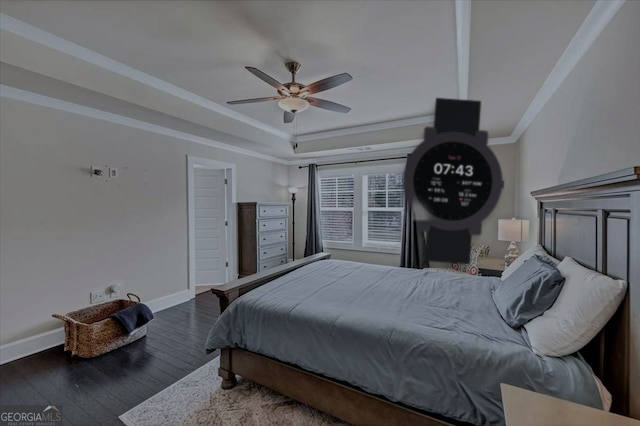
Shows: 7:43
